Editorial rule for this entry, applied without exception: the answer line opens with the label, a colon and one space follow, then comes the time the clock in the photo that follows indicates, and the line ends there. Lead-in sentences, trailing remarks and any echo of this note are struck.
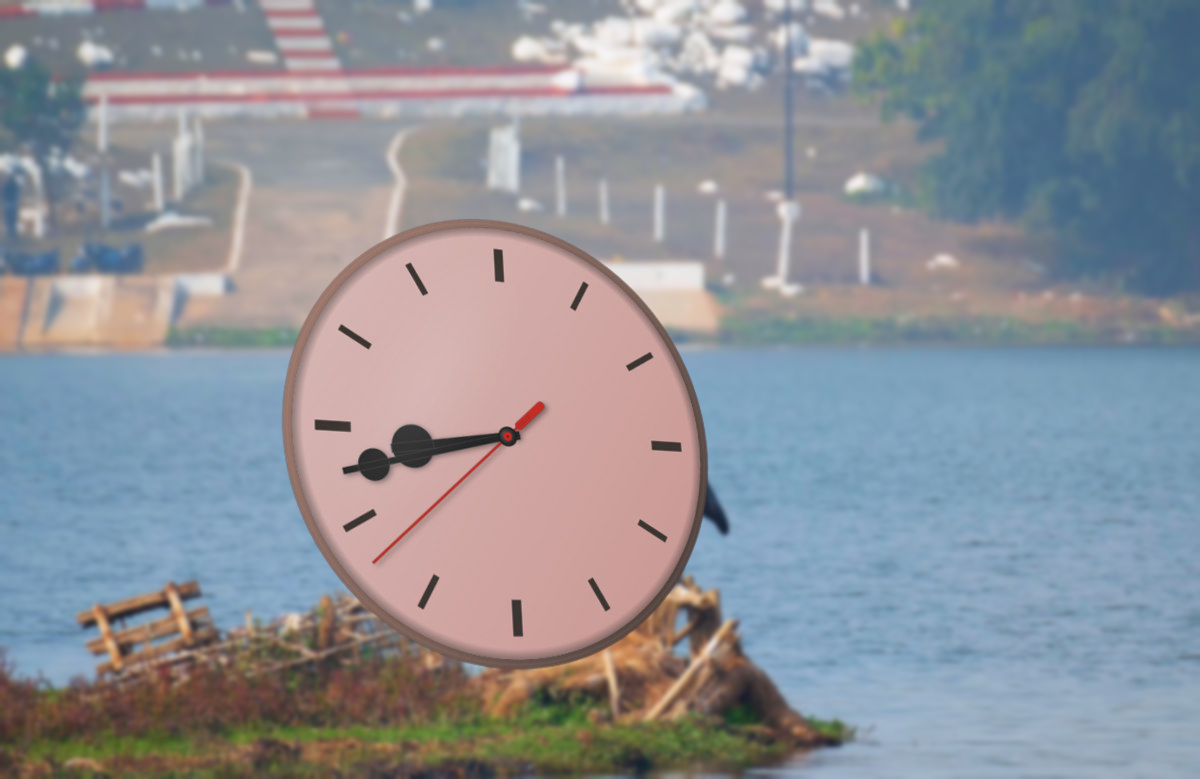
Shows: 8:42:38
